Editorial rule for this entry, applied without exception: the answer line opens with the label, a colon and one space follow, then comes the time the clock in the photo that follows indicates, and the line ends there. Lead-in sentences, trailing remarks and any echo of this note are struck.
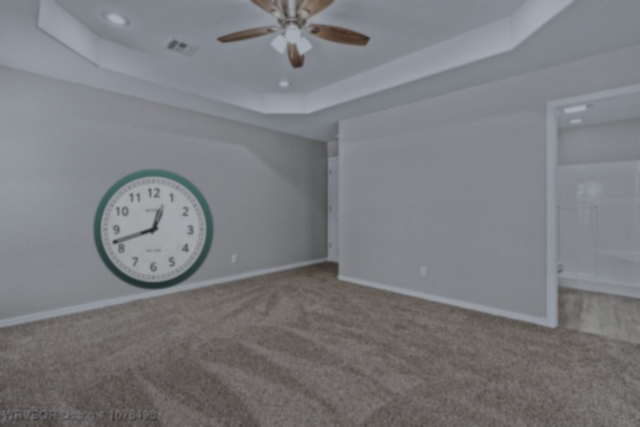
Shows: 12:42
